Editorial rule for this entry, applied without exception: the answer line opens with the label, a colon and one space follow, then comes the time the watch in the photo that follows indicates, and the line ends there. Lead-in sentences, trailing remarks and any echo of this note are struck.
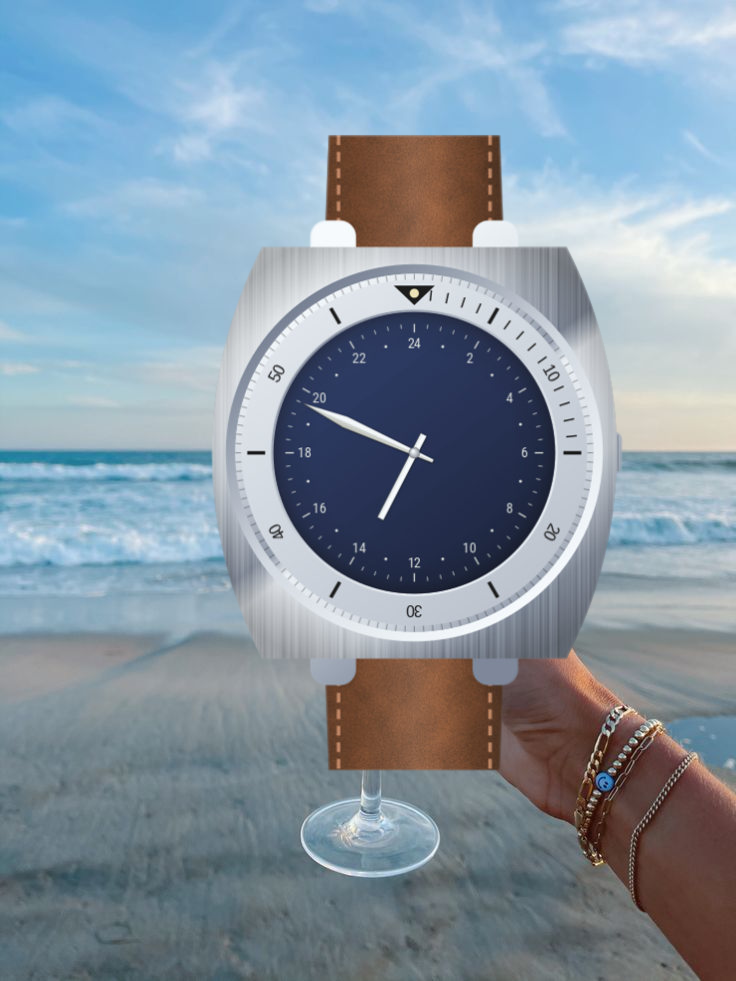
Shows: 13:49
